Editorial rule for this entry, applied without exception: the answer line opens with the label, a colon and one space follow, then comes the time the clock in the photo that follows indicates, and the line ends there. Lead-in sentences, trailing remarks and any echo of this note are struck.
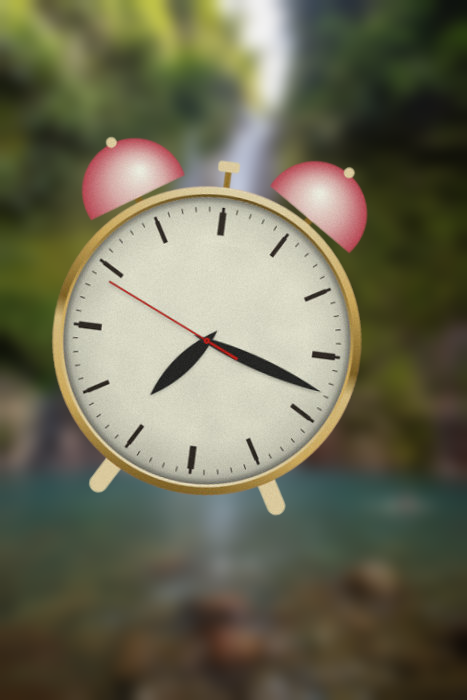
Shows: 7:17:49
